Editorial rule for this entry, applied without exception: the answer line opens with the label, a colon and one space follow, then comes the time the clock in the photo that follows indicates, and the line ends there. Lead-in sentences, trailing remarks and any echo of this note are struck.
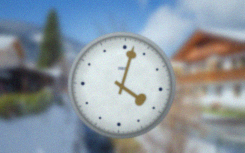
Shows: 4:02
